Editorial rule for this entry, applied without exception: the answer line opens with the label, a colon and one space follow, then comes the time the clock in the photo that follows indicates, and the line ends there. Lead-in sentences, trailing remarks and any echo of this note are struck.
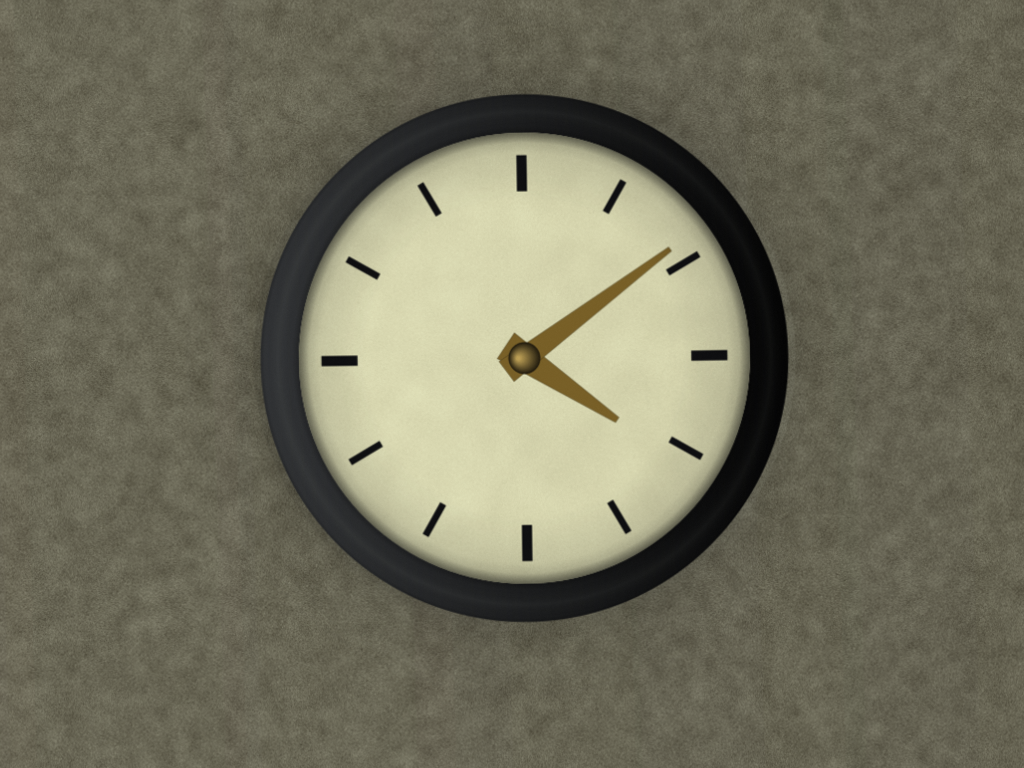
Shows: 4:09
